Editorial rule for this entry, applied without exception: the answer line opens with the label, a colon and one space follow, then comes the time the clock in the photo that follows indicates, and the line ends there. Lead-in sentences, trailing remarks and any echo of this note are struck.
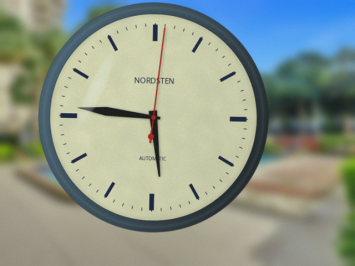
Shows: 5:46:01
